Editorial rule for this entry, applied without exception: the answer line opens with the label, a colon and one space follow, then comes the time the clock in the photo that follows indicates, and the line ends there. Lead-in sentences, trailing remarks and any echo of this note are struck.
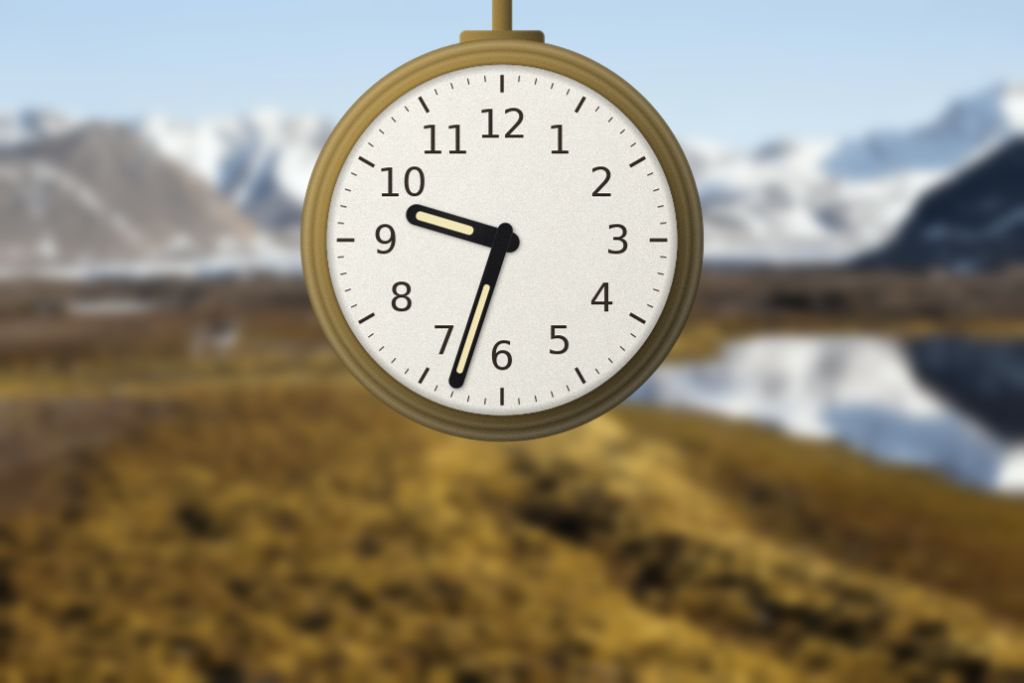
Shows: 9:33
